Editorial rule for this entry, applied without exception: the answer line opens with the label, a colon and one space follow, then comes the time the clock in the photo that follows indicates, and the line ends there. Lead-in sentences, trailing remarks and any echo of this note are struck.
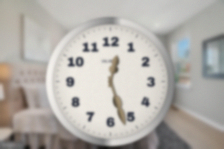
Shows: 12:27
